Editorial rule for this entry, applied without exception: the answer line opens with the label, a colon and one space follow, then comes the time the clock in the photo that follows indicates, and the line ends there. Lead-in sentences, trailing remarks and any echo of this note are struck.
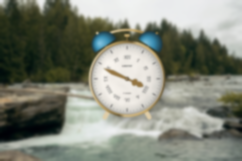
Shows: 3:49
